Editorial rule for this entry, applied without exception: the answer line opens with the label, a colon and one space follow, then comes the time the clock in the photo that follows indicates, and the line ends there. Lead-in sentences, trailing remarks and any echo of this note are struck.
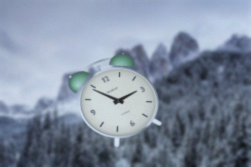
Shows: 2:54
